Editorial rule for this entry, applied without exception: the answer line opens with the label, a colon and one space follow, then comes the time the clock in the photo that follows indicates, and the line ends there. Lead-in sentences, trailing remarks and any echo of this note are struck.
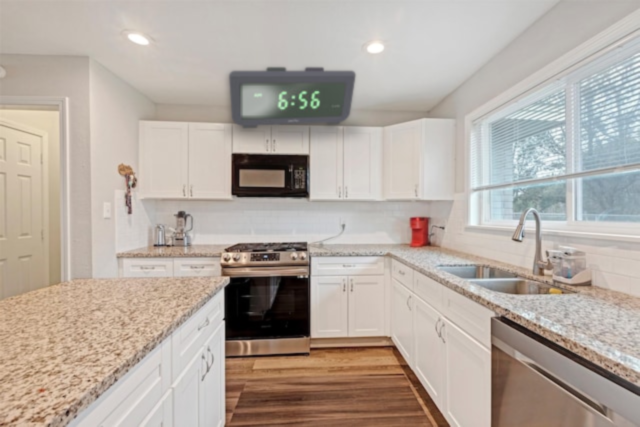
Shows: 6:56
